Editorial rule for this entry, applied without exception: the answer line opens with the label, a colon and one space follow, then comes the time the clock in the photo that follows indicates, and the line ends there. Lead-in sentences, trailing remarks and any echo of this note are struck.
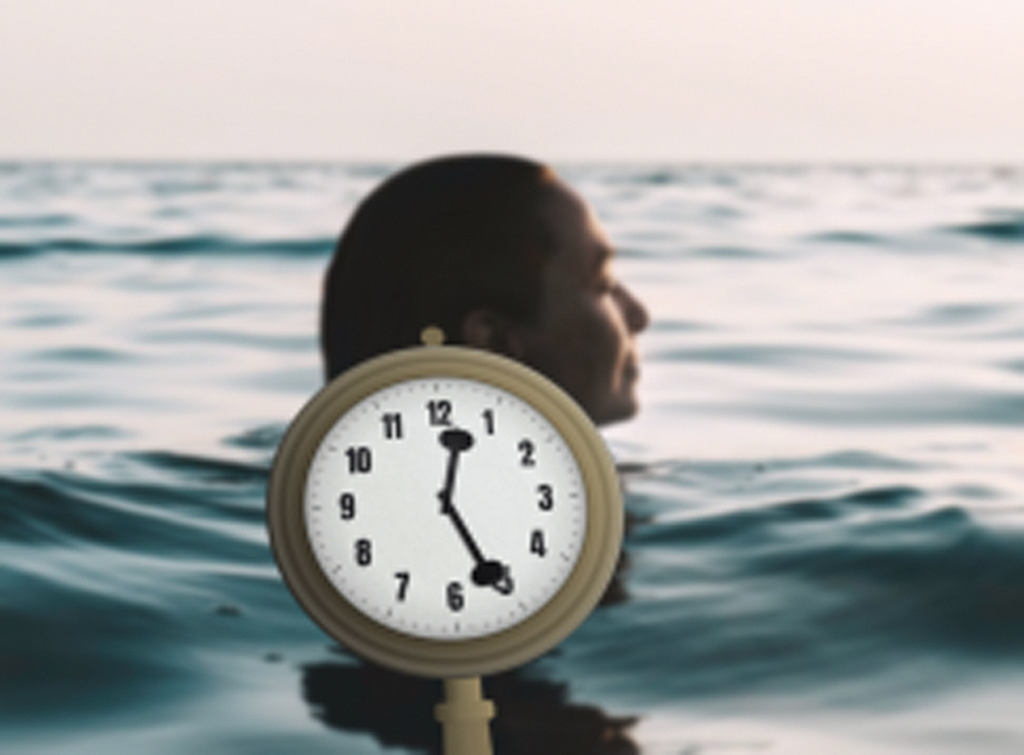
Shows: 12:26
